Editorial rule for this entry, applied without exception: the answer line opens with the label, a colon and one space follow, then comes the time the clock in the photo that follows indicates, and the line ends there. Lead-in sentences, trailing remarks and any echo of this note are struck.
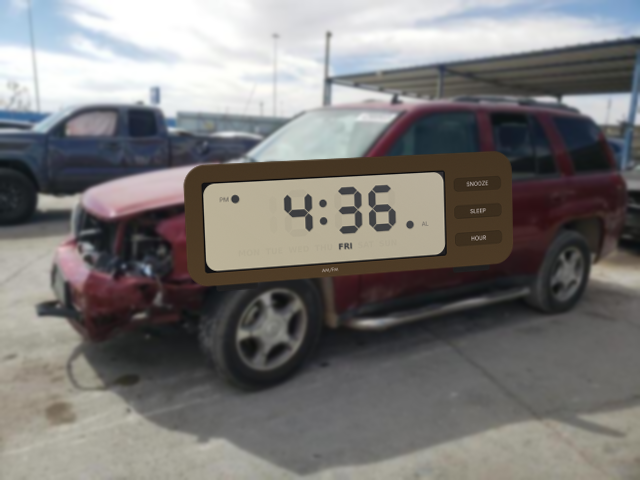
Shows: 4:36
